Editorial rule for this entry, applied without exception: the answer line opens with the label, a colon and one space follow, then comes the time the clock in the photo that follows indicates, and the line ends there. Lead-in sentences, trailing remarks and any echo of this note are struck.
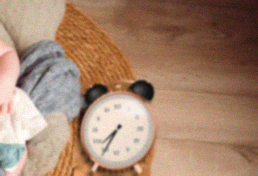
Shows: 7:35
